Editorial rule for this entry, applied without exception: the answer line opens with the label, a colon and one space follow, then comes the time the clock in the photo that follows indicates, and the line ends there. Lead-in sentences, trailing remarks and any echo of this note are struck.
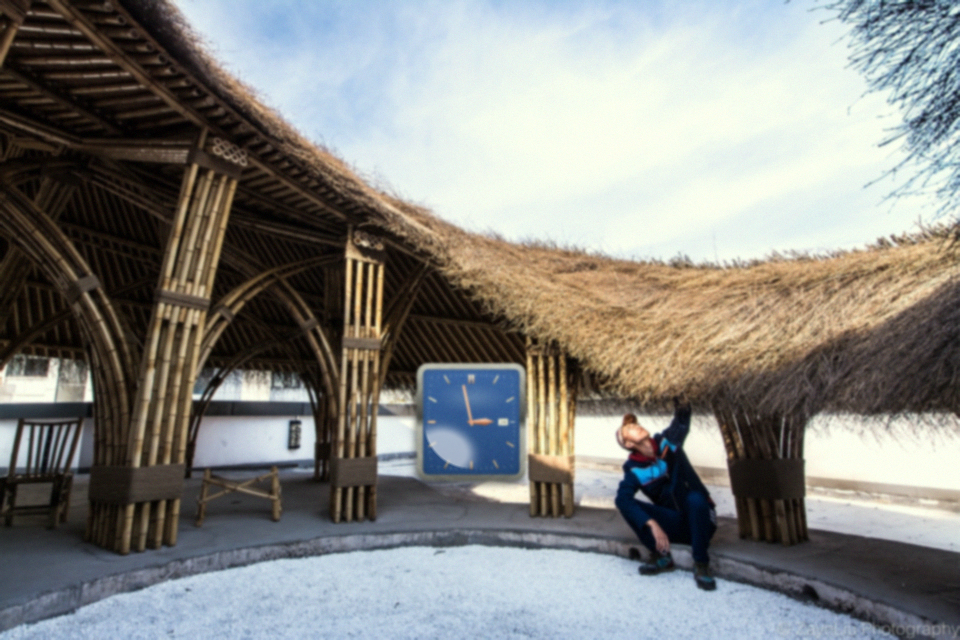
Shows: 2:58
